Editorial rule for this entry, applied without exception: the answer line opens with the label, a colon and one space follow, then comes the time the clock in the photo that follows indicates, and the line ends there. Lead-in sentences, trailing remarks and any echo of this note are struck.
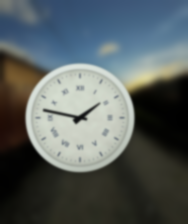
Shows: 1:47
